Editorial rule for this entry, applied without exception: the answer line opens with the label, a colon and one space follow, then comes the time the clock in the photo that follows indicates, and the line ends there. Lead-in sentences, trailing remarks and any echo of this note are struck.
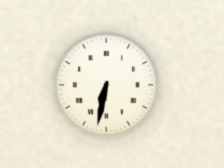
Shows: 6:32
